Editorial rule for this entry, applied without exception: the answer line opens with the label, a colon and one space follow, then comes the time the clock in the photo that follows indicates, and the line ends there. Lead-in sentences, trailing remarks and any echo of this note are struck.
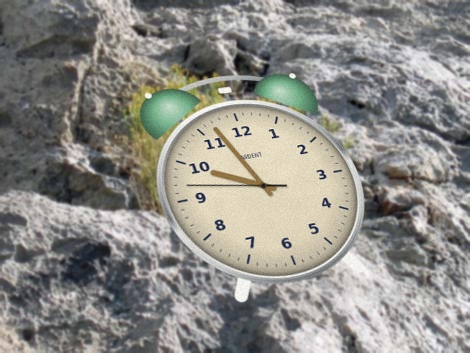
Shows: 9:56:47
